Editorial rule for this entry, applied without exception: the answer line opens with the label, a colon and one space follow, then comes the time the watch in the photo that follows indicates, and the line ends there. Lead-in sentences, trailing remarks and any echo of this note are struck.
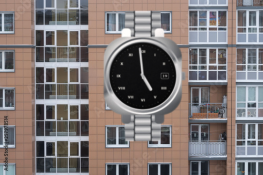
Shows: 4:59
